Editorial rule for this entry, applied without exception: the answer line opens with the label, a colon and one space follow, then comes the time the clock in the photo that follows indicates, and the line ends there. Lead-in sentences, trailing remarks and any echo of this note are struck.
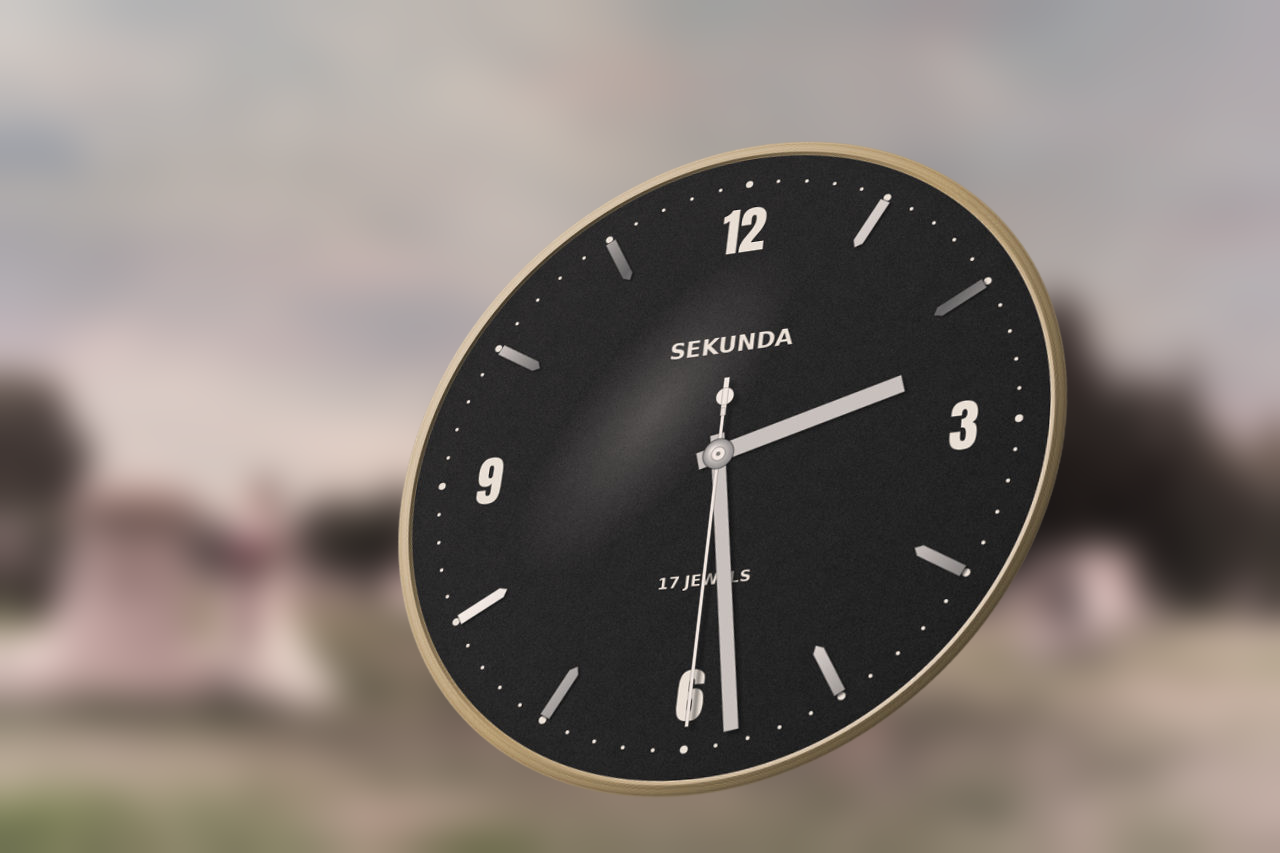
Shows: 2:28:30
